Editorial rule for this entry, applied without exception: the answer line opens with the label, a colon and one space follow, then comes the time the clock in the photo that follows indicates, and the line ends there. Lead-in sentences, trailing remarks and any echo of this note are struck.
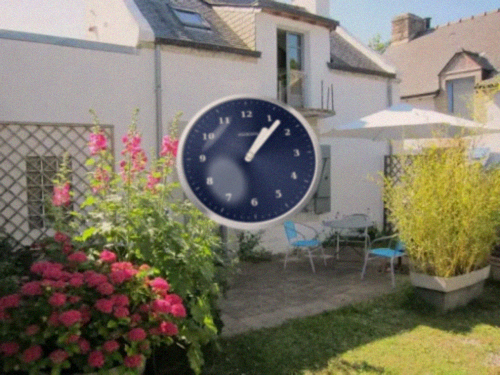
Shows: 1:07
